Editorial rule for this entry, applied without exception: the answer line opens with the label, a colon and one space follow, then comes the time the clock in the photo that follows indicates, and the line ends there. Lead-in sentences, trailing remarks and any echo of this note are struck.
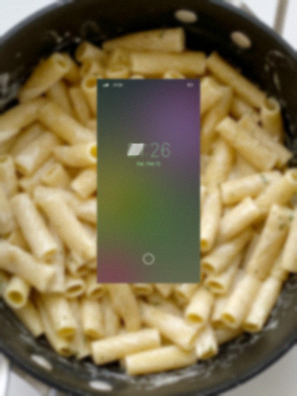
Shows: 21:26
